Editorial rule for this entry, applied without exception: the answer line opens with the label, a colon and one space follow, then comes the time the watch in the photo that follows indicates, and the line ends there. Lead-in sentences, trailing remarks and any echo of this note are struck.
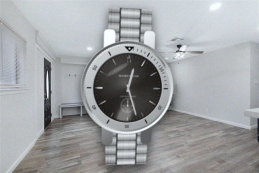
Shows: 12:27
